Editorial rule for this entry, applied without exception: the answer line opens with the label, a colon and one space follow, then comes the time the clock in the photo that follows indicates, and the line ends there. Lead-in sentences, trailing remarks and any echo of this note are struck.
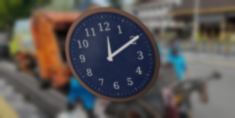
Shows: 12:10
